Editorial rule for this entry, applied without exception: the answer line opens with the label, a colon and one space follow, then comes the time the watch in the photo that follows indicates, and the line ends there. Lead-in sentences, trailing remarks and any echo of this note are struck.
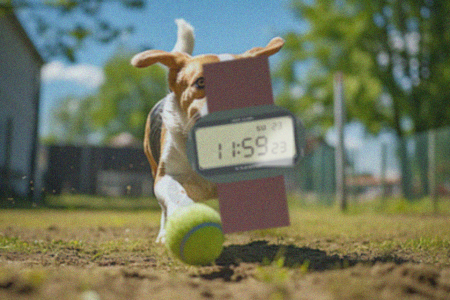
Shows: 11:59:23
